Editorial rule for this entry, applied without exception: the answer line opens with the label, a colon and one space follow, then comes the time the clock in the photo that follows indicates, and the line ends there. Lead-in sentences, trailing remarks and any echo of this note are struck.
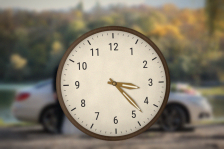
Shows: 3:23
